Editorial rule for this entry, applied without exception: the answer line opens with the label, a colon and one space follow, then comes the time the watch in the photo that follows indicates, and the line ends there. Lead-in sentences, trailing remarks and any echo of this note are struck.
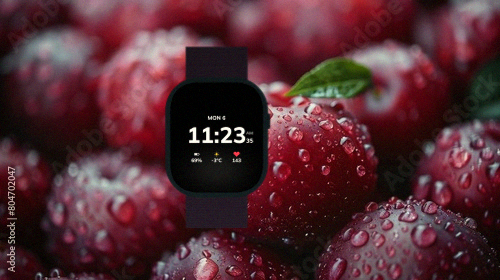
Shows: 11:23
